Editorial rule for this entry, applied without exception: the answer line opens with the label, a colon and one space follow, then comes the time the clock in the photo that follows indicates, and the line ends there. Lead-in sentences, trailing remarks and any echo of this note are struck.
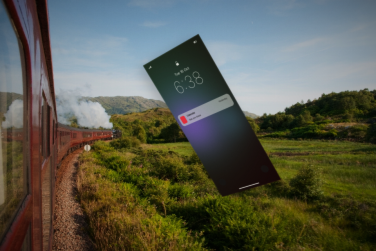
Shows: 6:38
